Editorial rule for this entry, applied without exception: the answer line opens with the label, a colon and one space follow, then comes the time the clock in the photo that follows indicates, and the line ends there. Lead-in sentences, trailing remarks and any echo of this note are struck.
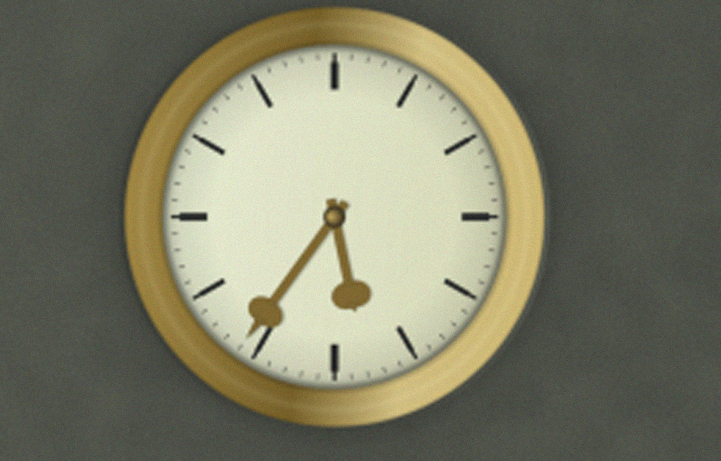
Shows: 5:36
